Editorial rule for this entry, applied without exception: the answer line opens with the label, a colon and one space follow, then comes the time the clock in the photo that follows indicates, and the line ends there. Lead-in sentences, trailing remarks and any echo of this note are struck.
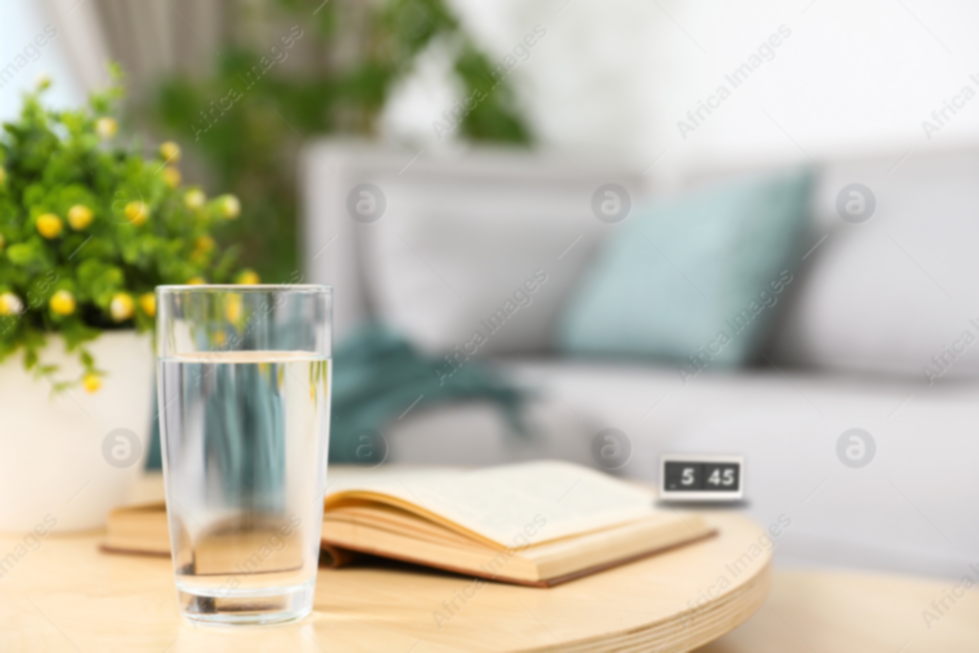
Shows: 5:45
